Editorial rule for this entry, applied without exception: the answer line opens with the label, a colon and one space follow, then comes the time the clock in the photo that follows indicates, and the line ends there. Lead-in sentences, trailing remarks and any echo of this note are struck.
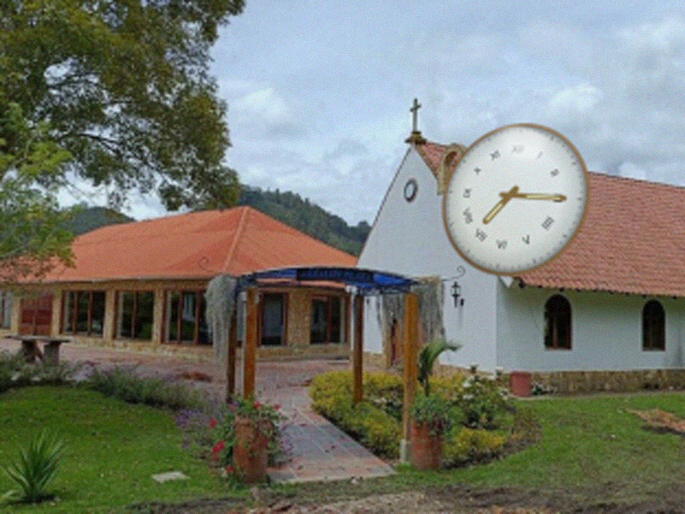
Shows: 7:15
